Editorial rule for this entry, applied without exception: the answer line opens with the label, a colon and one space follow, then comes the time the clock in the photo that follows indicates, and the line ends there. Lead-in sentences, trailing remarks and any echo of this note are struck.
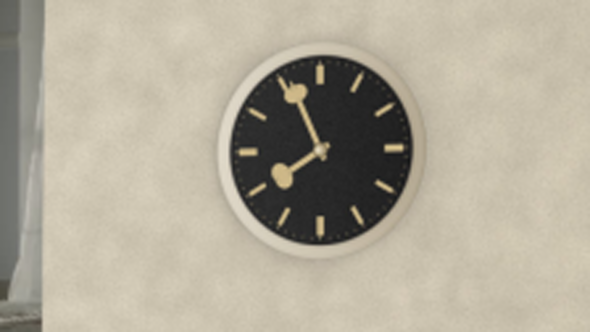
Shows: 7:56
